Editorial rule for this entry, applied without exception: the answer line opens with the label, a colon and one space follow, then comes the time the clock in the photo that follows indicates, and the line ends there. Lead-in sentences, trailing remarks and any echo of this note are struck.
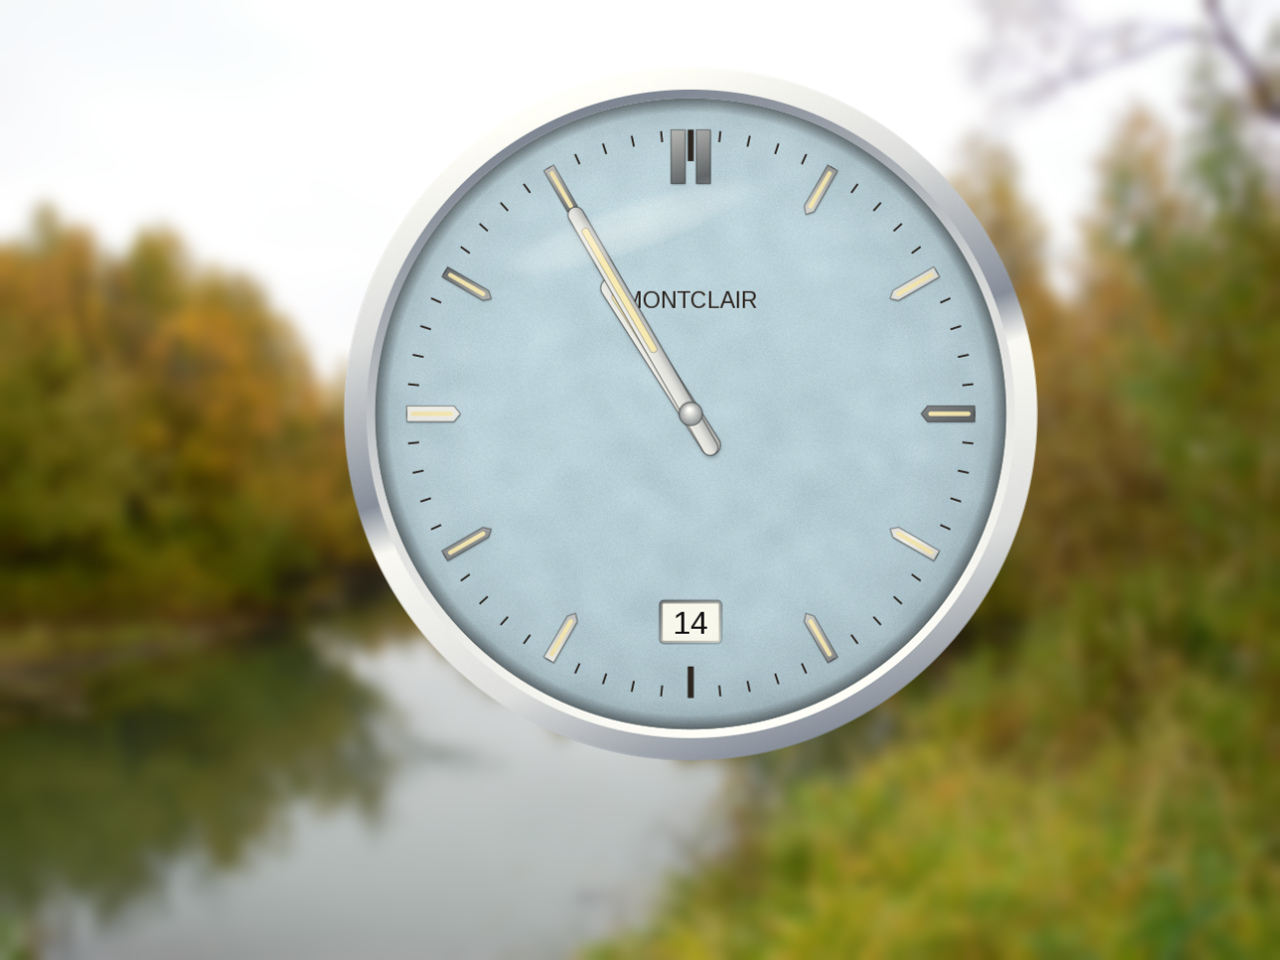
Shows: 10:55
